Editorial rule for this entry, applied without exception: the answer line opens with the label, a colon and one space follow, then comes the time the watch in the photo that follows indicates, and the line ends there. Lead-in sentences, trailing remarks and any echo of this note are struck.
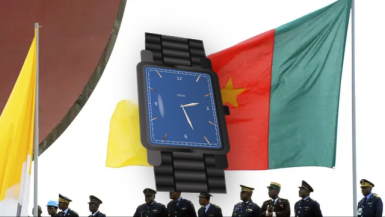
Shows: 2:27
